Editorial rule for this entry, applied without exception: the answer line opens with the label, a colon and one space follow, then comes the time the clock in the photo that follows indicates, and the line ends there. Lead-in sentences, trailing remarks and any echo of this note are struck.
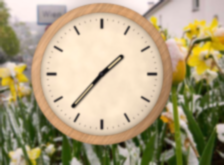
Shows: 1:37
